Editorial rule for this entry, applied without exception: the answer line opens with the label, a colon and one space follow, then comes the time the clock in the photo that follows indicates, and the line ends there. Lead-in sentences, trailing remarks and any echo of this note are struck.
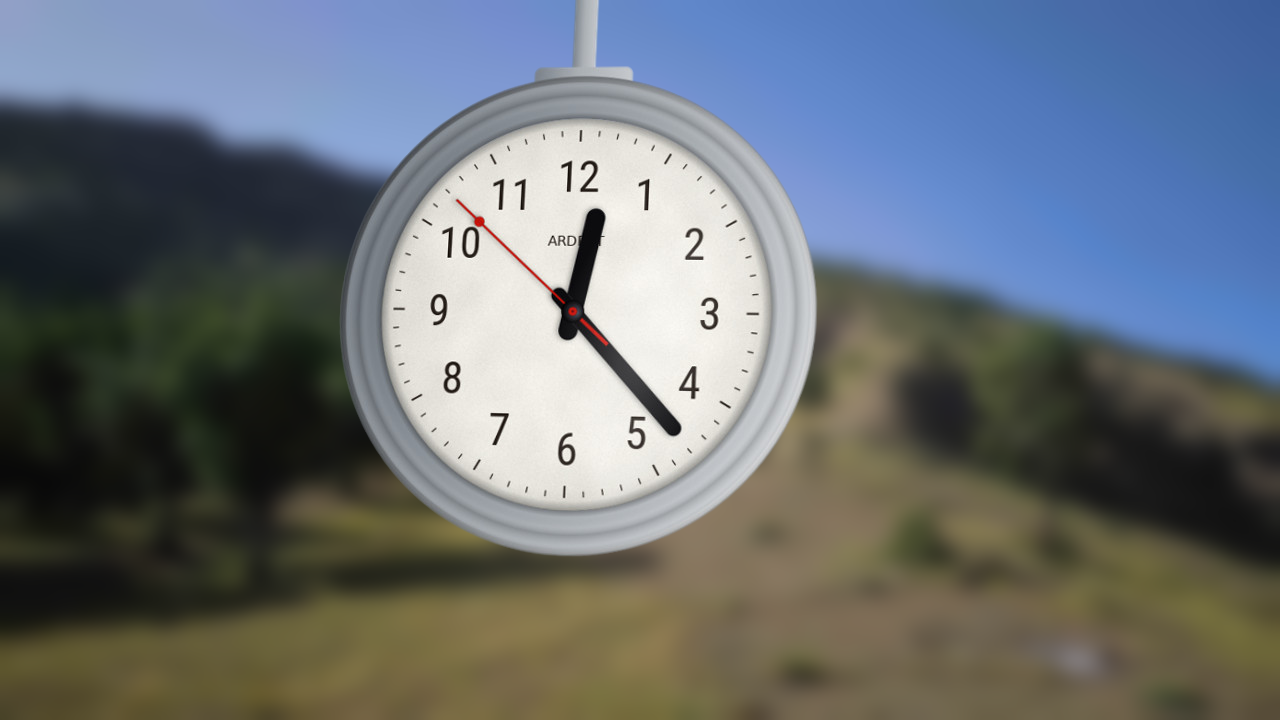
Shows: 12:22:52
